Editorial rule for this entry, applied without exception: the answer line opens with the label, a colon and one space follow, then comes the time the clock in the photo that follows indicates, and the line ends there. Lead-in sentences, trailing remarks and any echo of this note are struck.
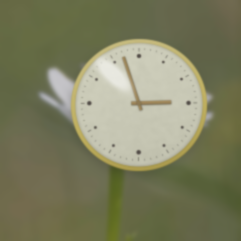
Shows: 2:57
